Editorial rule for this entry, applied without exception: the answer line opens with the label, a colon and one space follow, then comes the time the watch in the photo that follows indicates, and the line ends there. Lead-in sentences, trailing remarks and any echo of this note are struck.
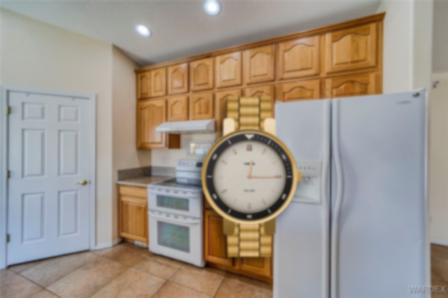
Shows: 12:15
